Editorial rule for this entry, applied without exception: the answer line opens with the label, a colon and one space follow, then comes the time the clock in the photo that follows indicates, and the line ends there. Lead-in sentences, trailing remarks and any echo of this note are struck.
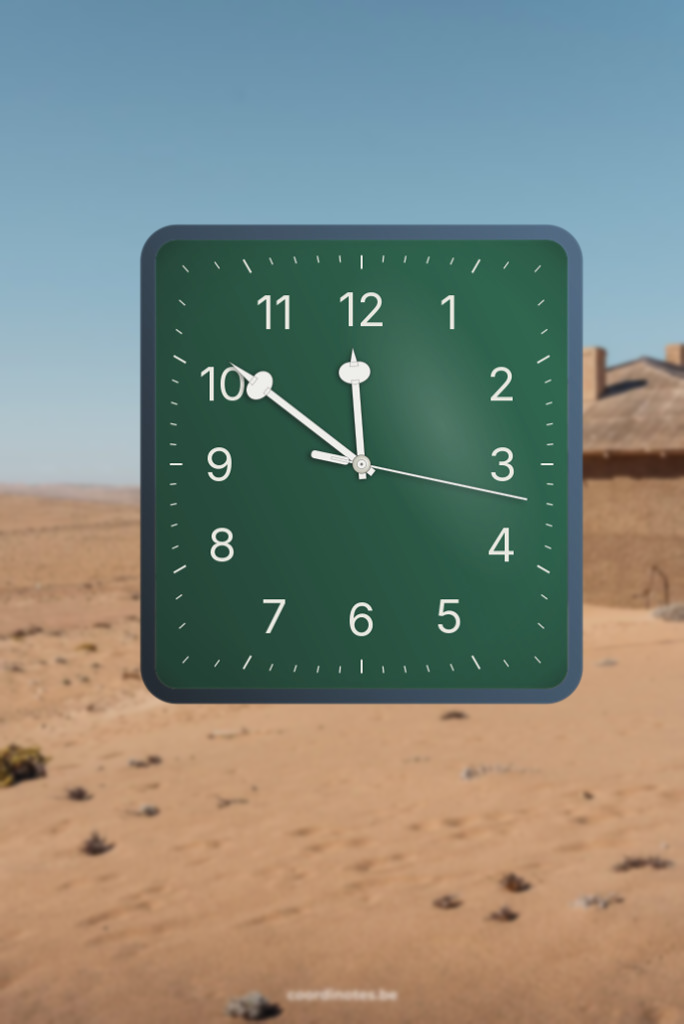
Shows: 11:51:17
